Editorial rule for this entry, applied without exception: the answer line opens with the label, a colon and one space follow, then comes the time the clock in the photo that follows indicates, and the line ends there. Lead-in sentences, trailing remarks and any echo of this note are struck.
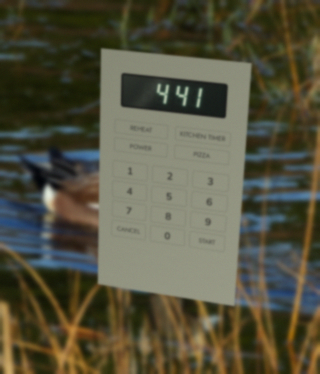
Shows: 4:41
